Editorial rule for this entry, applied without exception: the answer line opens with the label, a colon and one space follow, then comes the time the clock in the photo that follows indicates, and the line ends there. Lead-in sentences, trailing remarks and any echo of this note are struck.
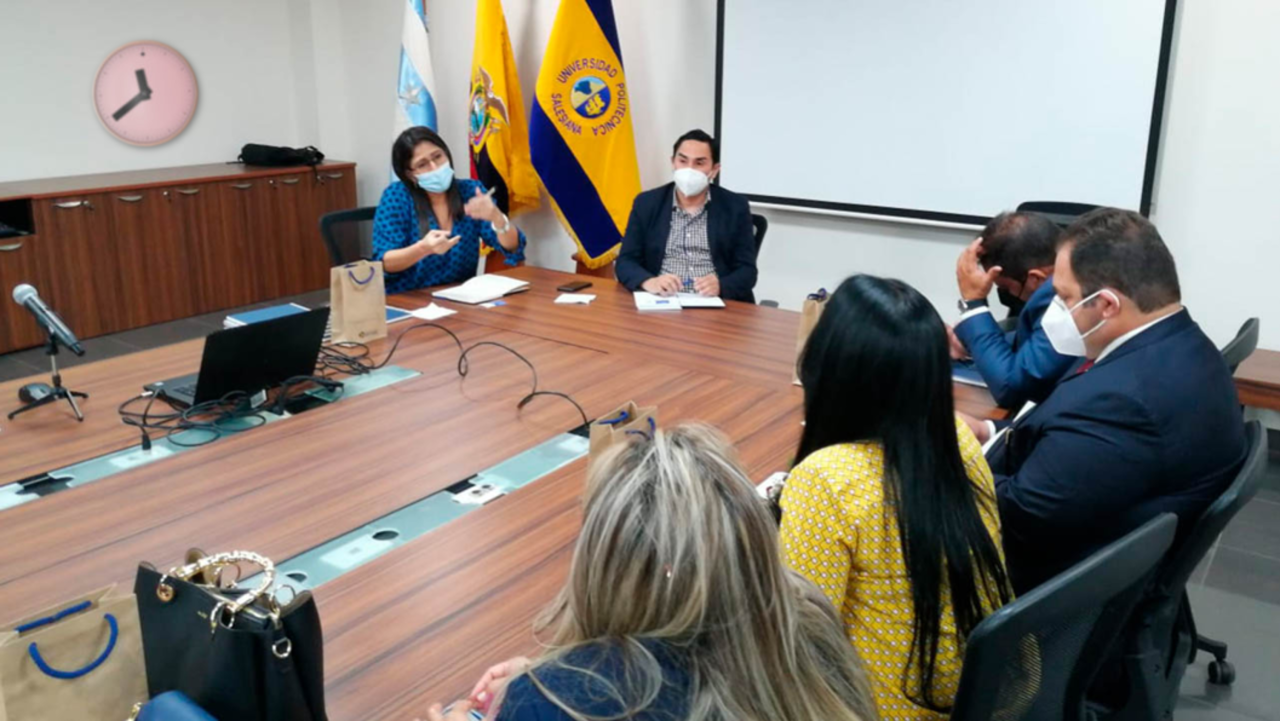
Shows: 11:39
